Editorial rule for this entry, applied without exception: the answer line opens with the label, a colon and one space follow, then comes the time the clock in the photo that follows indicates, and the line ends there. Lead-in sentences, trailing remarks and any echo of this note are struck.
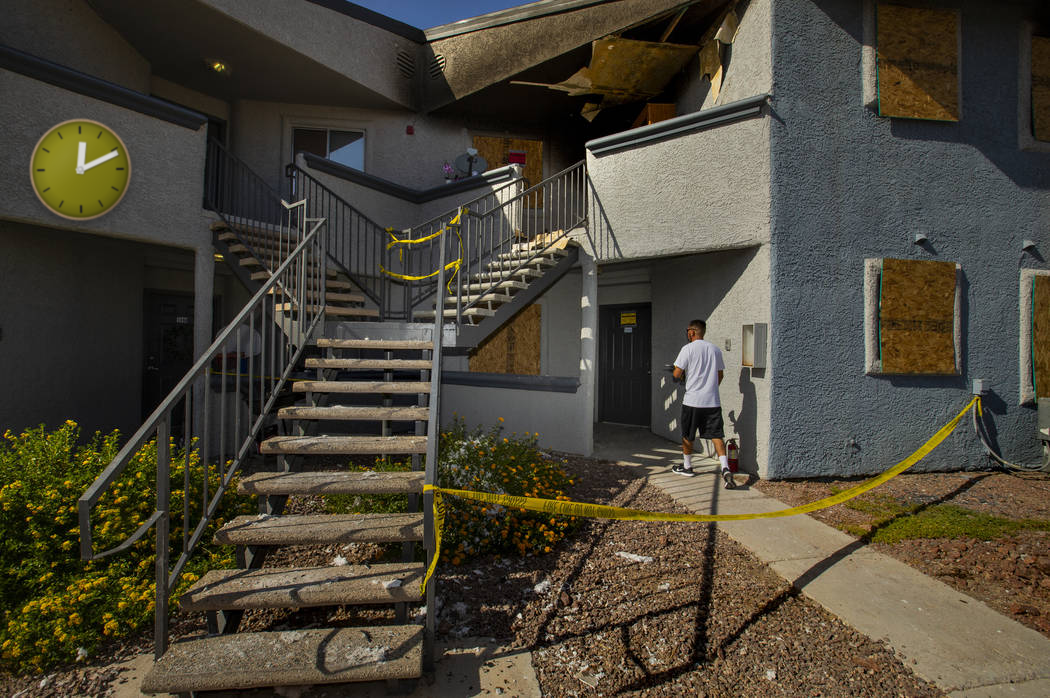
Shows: 12:11
